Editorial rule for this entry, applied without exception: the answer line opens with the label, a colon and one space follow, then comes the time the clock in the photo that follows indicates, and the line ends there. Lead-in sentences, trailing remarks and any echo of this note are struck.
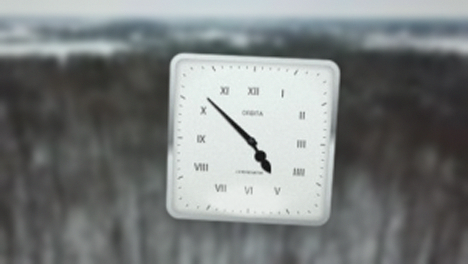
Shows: 4:52
